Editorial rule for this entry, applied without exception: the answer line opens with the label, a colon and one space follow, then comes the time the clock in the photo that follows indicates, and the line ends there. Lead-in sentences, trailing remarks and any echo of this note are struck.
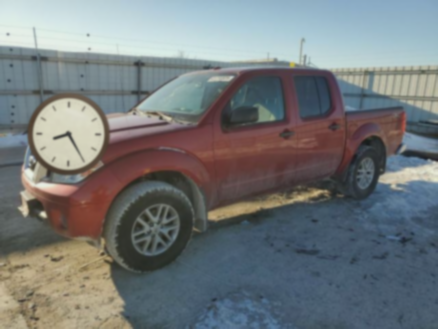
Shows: 8:25
